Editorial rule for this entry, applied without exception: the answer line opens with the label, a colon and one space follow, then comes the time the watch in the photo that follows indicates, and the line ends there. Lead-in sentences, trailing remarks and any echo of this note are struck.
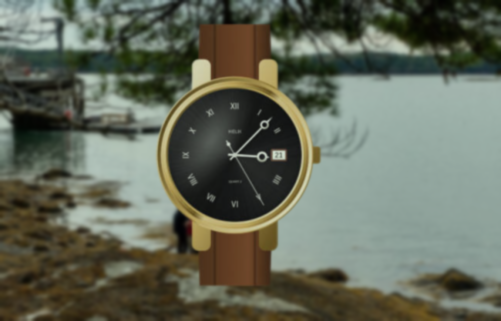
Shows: 3:07:25
